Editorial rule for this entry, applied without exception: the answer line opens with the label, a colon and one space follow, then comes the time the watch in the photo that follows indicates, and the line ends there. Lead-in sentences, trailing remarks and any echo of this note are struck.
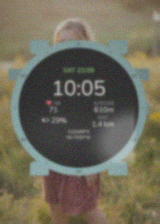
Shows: 10:05
